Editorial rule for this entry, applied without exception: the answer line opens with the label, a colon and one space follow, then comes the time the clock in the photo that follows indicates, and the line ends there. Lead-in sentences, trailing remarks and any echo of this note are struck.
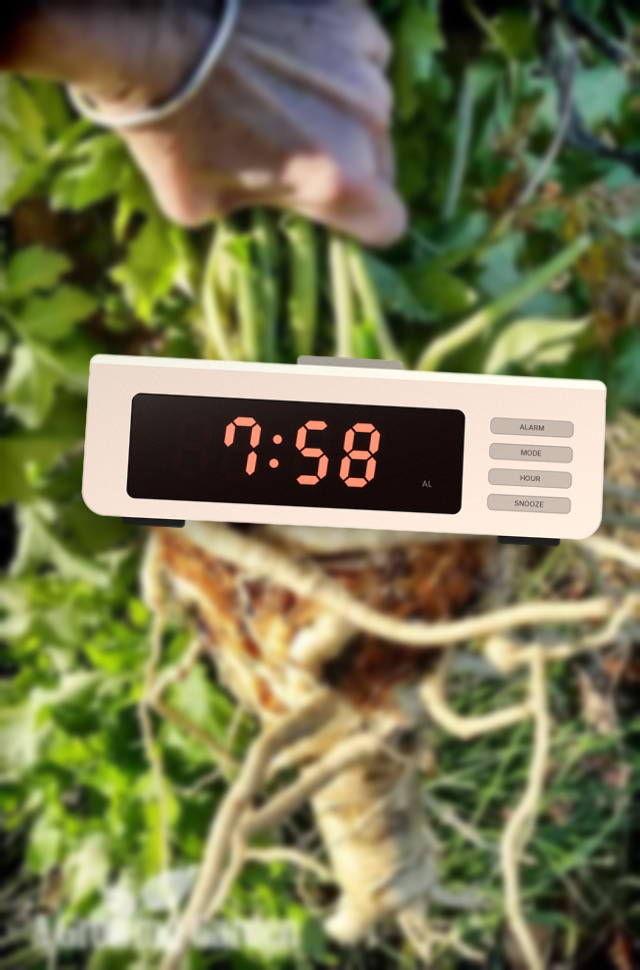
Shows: 7:58
